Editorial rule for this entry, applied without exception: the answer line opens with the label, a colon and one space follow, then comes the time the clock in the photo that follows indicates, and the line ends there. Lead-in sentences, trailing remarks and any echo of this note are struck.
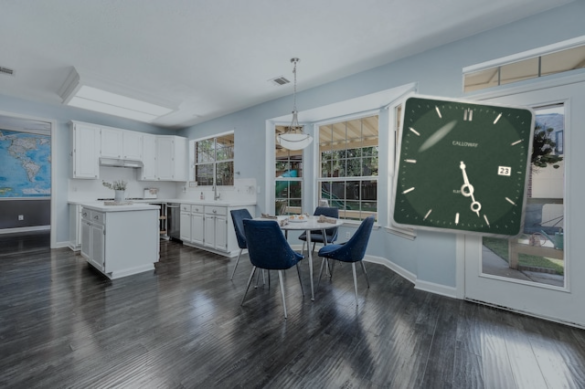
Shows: 5:26
